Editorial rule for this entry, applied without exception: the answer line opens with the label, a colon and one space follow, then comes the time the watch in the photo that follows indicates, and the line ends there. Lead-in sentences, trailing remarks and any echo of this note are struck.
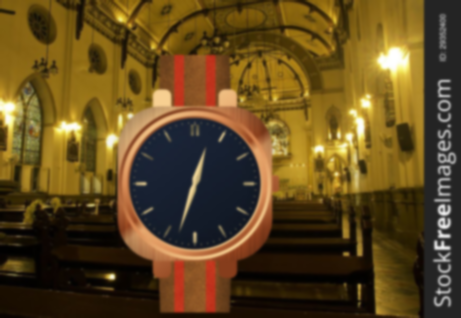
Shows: 12:33
